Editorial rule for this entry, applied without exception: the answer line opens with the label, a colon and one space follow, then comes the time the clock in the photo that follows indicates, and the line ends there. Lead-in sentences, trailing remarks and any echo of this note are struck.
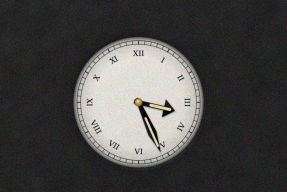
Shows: 3:26
